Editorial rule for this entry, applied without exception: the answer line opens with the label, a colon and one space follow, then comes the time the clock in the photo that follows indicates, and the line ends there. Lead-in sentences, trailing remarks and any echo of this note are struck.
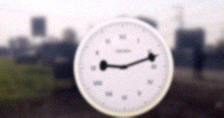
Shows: 9:12
